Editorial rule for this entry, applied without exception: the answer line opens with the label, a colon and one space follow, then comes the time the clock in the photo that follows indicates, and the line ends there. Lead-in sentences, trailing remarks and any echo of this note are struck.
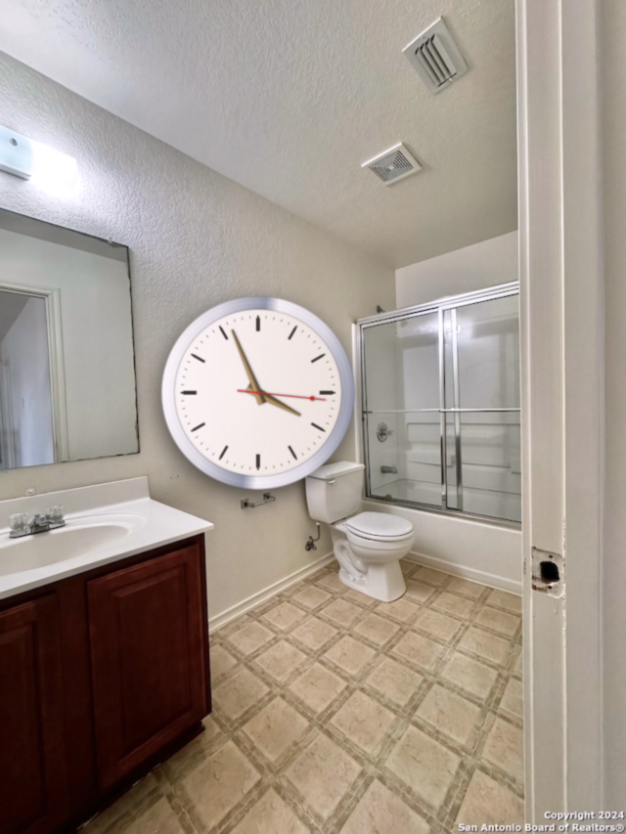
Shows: 3:56:16
